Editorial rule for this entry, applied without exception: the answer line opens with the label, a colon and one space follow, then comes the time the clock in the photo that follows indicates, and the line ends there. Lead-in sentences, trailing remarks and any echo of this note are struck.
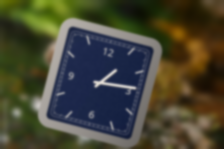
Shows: 1:14
